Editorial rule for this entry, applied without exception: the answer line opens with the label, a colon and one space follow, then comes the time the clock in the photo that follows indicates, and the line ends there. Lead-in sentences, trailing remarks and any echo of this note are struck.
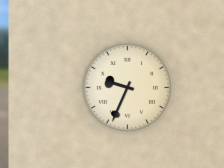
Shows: 9:34
